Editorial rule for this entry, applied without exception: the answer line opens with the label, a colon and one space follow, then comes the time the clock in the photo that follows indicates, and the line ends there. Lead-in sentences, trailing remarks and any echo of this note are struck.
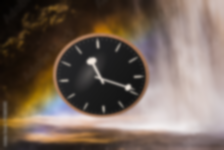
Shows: 11:19
